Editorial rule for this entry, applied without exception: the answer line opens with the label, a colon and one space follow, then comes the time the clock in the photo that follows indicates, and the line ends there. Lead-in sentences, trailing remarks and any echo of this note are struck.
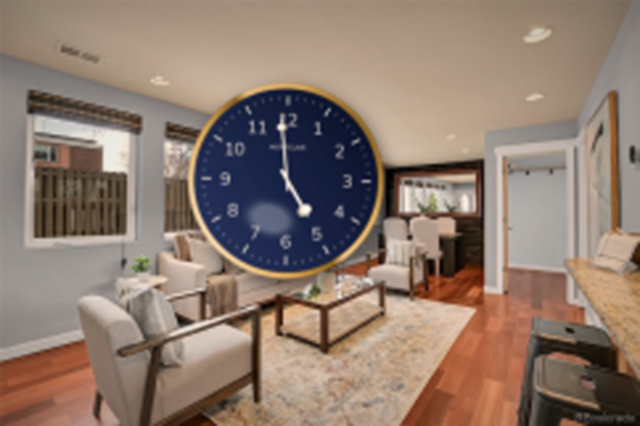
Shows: 4:59
